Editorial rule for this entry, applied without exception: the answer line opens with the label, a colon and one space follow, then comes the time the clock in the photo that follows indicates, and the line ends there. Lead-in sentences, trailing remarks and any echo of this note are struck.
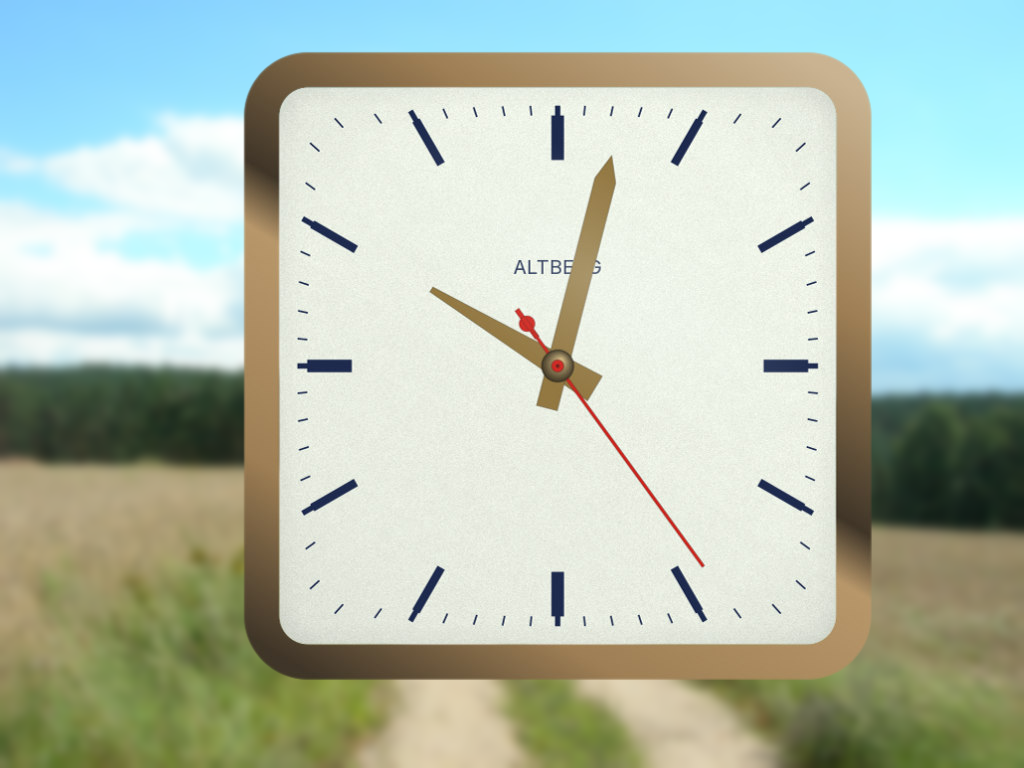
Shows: 10:02:24
